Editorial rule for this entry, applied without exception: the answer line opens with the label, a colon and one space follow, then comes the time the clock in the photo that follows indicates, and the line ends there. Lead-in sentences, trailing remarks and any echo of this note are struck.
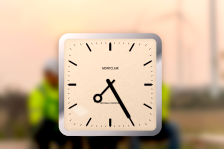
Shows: 7:25
